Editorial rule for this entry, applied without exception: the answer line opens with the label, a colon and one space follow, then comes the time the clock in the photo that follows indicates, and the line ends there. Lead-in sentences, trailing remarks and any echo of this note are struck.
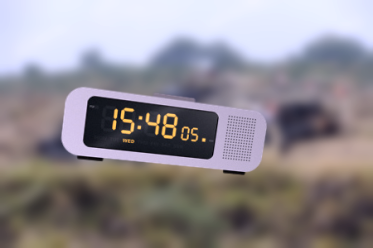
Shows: 15:48:05
